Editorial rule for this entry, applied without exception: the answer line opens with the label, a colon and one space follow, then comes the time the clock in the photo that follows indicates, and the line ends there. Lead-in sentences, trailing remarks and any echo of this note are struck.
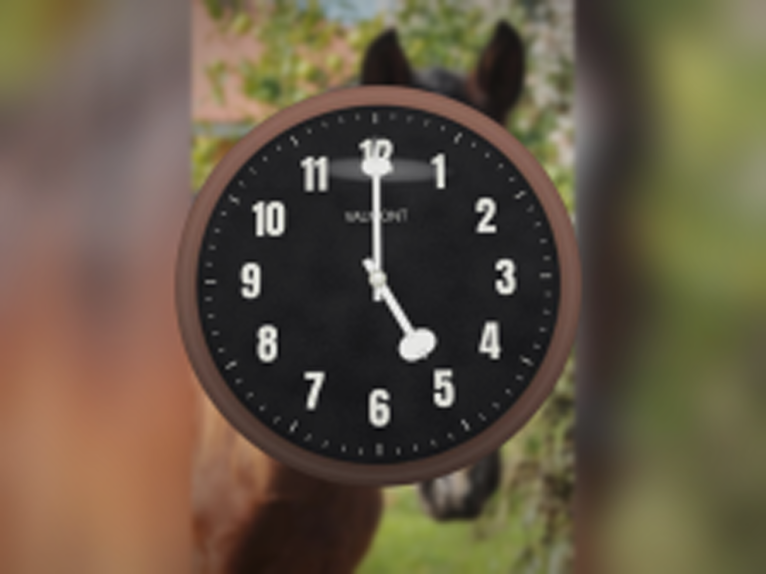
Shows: 5:00
